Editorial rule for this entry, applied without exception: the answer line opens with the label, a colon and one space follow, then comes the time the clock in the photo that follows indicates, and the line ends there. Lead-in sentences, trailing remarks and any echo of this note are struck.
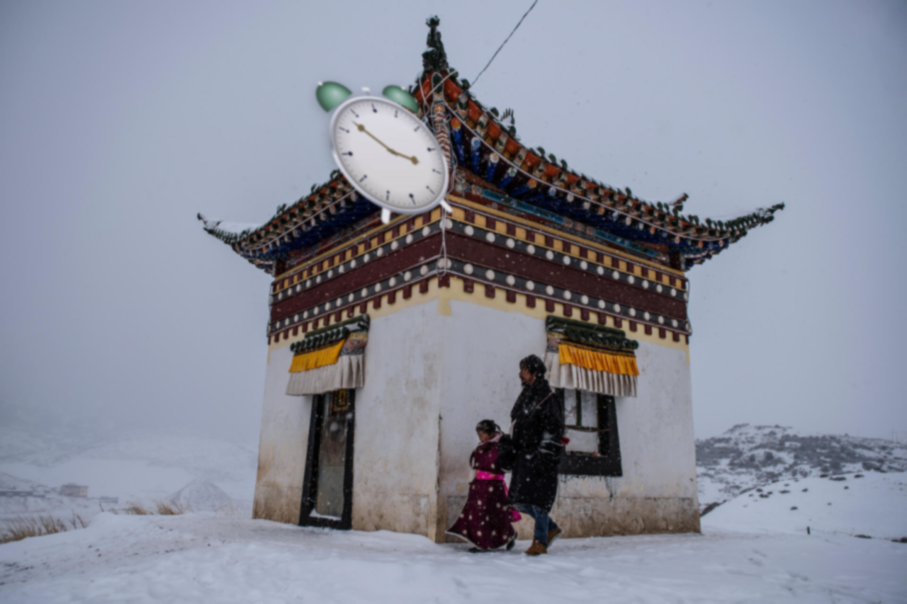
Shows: 3:53
